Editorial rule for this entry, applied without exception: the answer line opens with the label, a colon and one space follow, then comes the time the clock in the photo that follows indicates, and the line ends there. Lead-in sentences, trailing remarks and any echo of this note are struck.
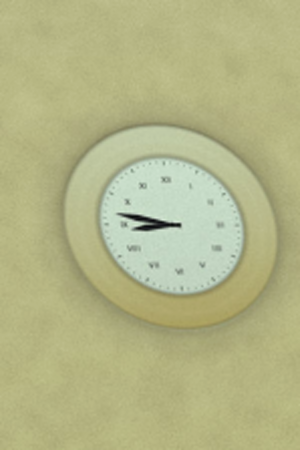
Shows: 8:47
